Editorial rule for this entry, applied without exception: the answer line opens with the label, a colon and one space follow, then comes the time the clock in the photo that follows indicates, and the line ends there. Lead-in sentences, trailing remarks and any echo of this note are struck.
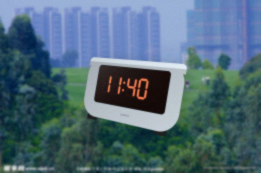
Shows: 11:40
